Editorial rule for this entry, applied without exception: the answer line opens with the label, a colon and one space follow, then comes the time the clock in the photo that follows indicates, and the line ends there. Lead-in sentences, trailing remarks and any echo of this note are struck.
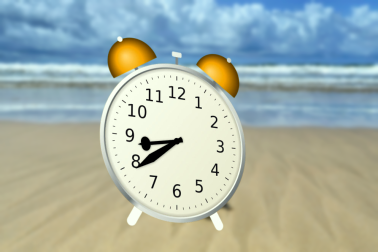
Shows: 8:39
